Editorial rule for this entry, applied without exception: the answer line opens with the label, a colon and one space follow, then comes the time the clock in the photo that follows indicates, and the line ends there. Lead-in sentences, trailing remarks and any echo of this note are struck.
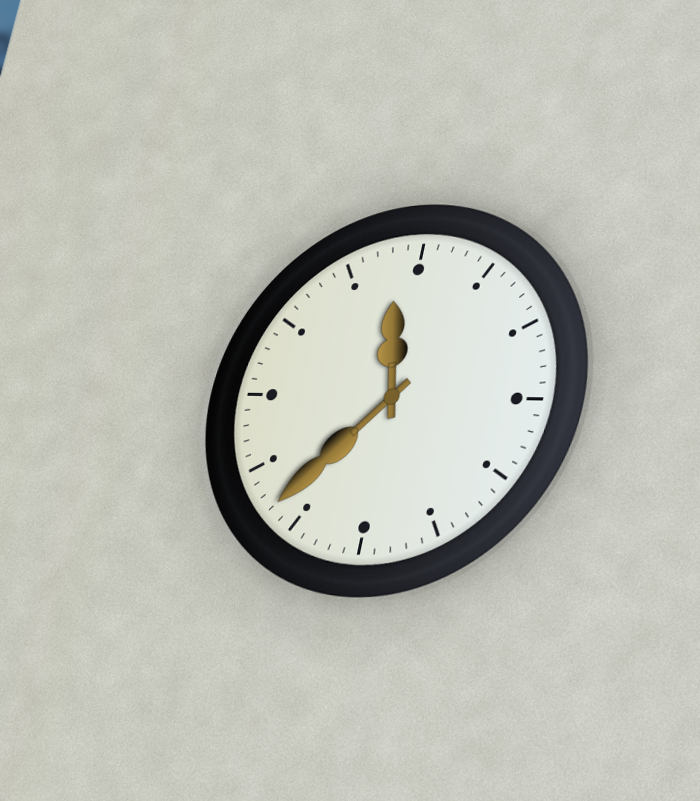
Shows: 11:37
